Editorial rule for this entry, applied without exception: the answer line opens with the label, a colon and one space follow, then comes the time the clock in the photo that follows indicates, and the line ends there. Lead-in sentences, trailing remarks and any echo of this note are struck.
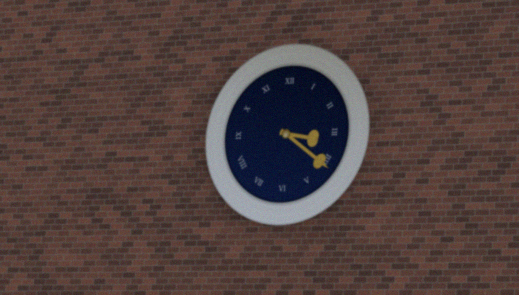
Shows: 3:21
